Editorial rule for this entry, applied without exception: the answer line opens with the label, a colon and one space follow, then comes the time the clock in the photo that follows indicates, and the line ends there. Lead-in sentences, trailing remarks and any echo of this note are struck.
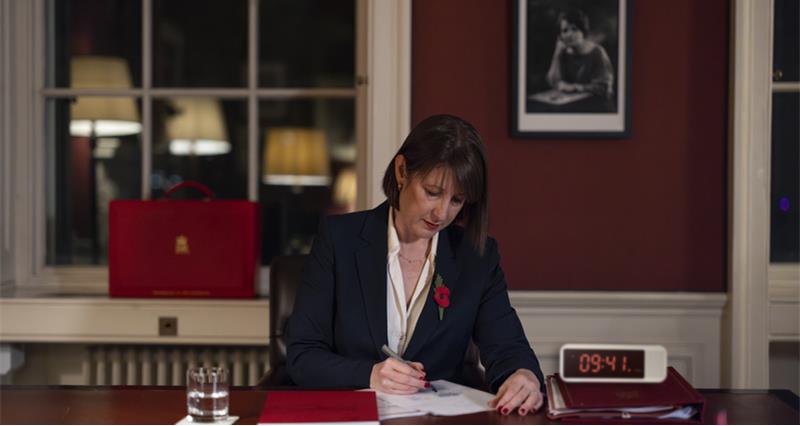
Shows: 9:41
